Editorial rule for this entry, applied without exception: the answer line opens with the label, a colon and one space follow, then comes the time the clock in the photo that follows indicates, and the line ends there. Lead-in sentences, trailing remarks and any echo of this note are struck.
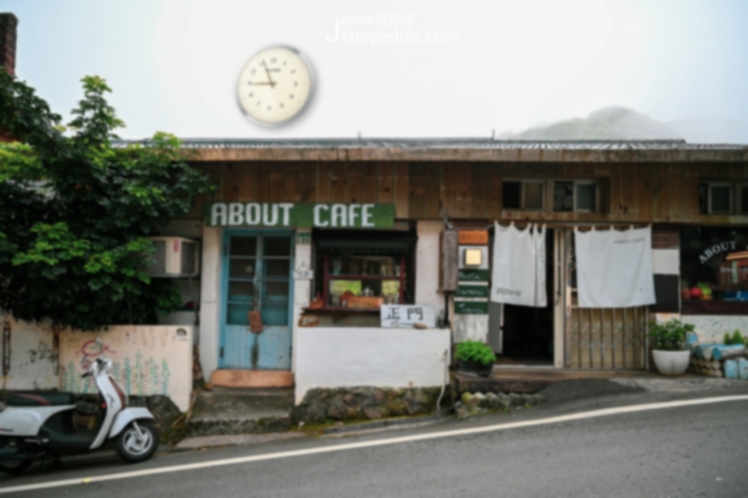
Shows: 8:56
